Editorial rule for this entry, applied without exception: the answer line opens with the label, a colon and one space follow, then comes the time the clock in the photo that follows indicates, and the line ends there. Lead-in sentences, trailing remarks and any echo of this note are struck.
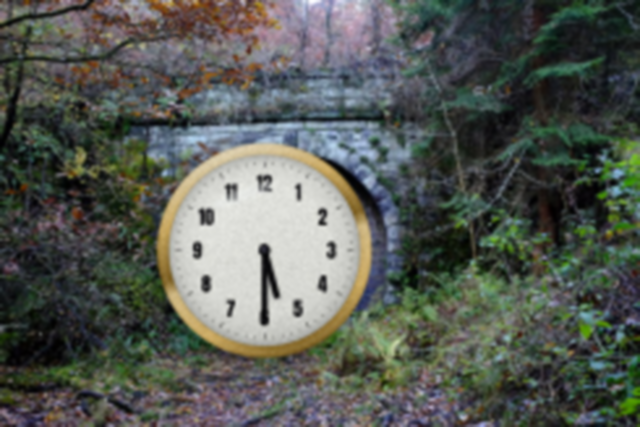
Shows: 5:30
